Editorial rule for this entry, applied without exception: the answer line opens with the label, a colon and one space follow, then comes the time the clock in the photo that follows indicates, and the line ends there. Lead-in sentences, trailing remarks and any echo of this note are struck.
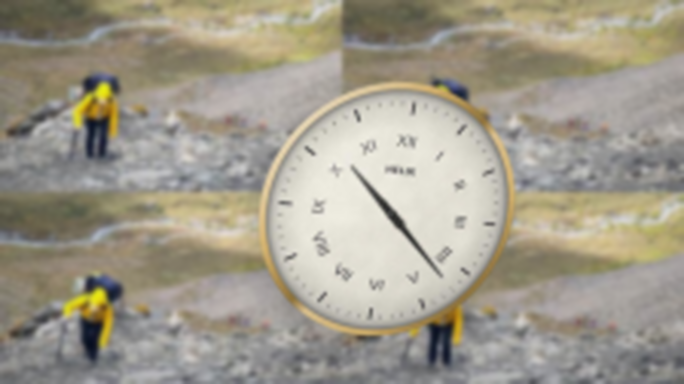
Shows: 10:22
